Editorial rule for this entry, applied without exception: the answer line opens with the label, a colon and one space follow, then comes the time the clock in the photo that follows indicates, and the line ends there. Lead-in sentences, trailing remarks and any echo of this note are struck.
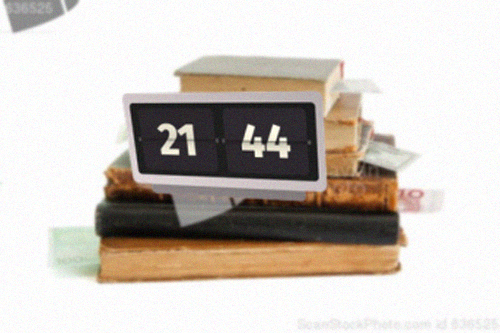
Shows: 21:44
